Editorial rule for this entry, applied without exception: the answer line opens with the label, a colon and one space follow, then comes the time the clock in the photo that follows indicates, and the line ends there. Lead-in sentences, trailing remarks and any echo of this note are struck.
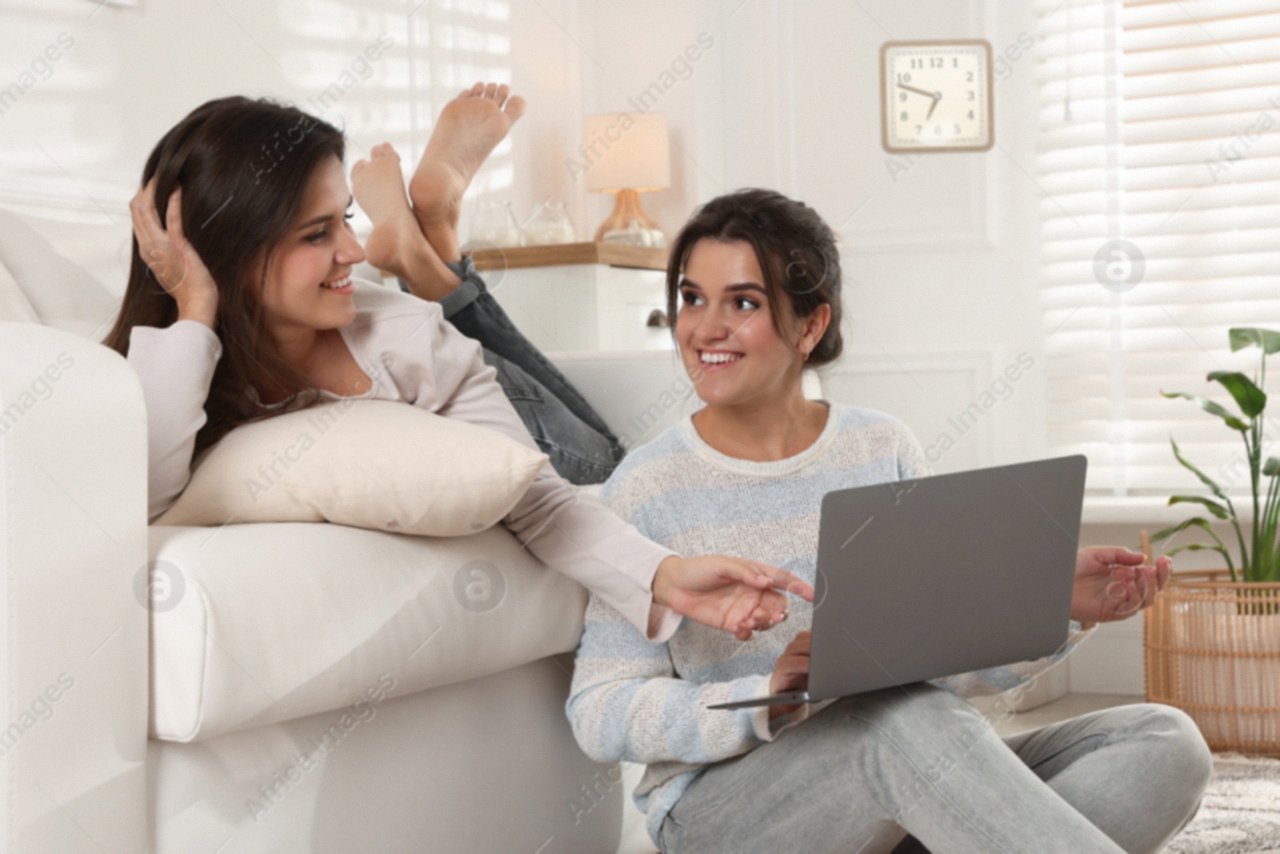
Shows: 6:48
